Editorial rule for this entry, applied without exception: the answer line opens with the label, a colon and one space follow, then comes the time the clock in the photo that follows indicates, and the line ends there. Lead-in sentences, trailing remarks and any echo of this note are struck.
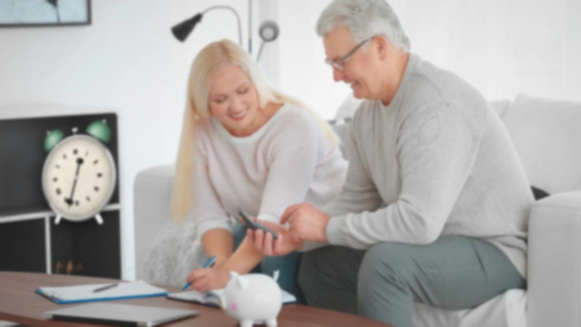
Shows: 12:33
